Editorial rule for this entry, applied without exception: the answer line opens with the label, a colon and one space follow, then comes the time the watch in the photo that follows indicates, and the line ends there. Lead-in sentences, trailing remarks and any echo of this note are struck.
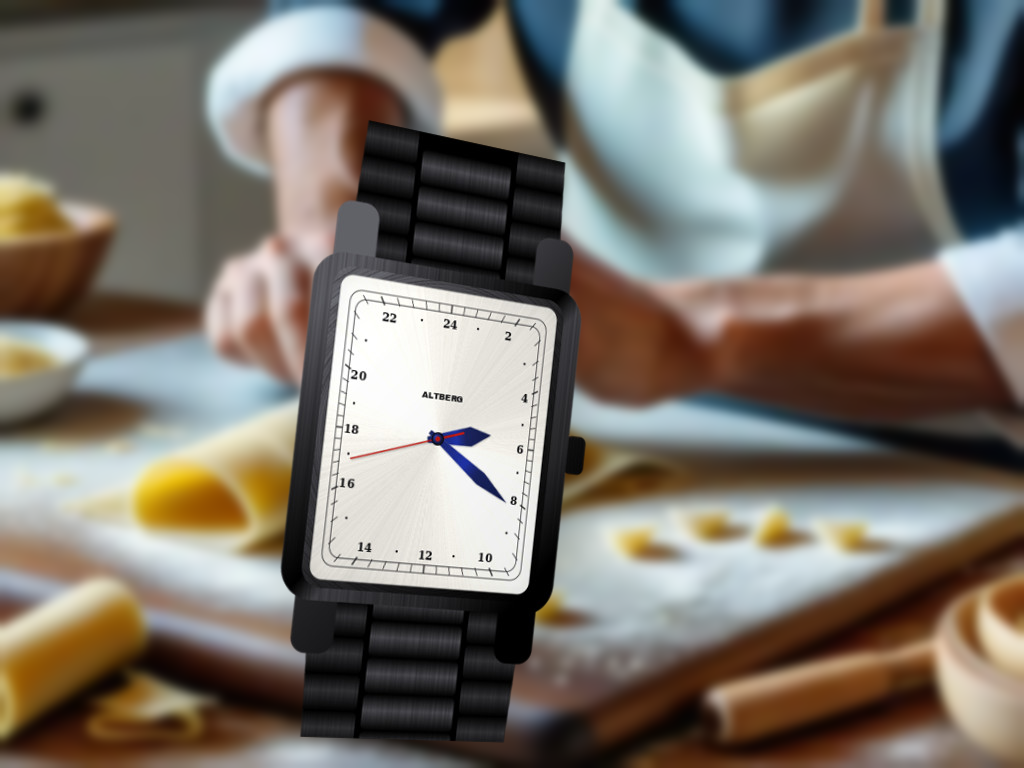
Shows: 5:20:42
